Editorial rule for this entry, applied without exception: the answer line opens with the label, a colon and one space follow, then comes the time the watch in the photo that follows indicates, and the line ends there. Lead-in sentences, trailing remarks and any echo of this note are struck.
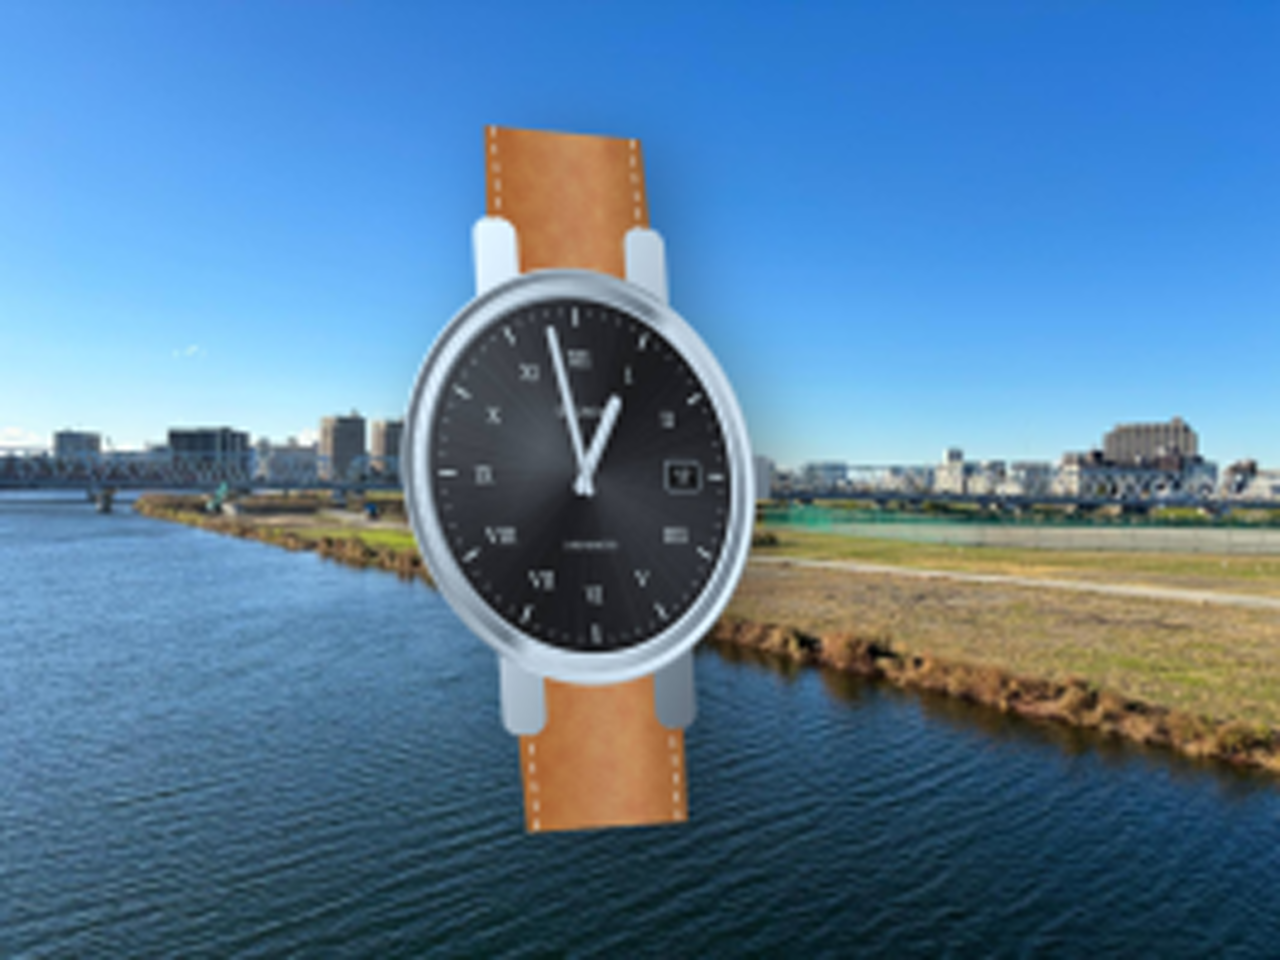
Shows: 12:58
